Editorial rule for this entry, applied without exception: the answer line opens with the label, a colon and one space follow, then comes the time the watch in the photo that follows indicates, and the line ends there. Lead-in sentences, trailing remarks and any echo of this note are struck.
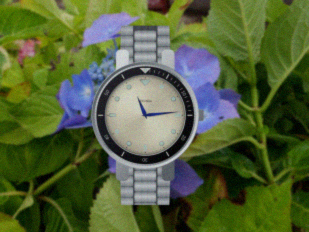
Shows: 11:14
